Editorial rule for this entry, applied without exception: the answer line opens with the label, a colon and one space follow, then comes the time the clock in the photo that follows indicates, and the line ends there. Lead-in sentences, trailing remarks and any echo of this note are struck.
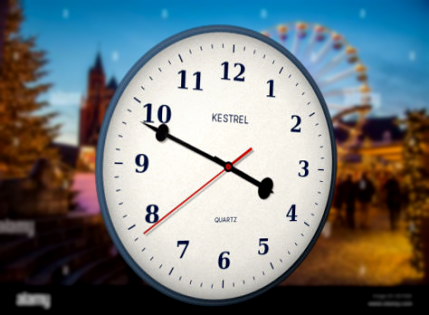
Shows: 3:48:39
